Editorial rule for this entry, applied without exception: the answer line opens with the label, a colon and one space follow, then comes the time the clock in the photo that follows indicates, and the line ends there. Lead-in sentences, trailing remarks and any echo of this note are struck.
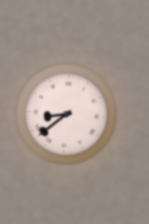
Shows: 8:38
